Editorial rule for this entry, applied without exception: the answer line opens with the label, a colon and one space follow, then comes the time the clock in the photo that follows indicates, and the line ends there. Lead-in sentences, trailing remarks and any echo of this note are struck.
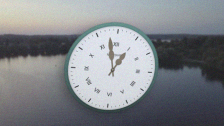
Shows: 12:58
